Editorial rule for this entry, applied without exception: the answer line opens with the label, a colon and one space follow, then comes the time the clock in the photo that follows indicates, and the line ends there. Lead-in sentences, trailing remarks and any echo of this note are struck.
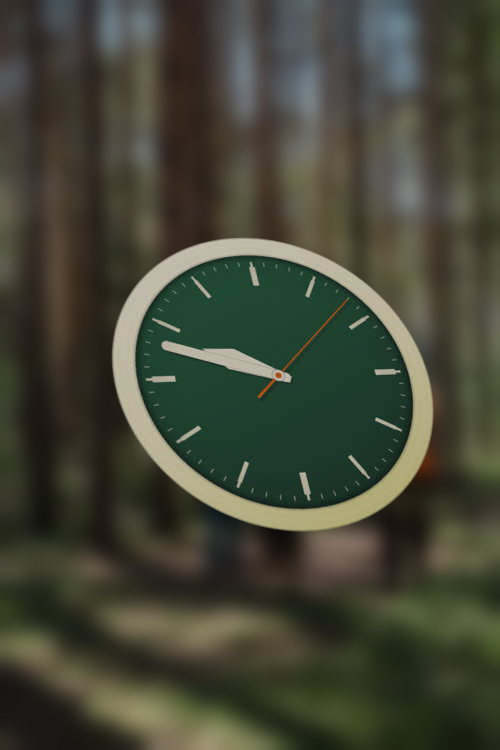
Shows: 9:48:08
